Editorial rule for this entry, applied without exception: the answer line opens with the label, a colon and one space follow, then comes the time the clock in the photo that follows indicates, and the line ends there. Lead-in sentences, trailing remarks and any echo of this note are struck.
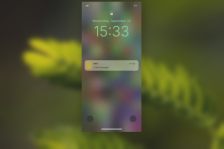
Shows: 15:33
